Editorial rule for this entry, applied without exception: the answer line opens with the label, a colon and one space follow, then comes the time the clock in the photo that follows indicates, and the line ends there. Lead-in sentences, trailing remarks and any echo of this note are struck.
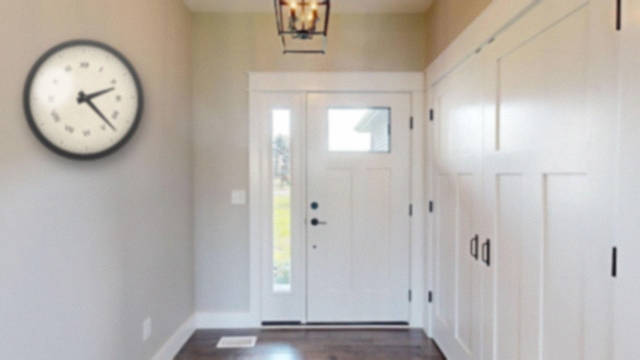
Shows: 2:23
